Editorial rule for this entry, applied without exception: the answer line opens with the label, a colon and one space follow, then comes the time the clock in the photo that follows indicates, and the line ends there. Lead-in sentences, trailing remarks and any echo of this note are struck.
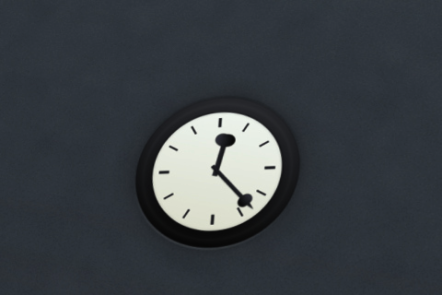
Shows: 12:23
